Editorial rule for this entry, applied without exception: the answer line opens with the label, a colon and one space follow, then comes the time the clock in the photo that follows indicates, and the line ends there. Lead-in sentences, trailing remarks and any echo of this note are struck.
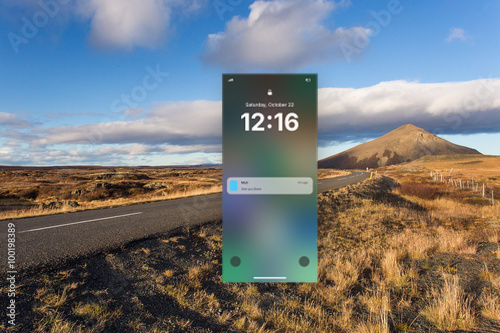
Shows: 12:16
